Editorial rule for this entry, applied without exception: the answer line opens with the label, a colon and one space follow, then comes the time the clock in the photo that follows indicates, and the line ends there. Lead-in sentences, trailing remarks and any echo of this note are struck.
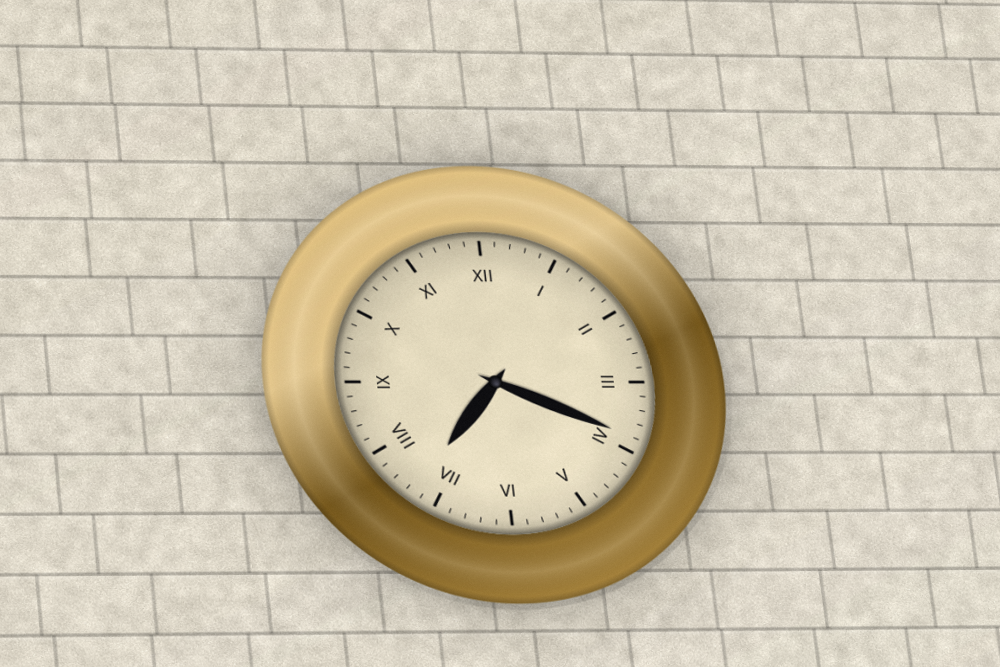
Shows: 7:19
